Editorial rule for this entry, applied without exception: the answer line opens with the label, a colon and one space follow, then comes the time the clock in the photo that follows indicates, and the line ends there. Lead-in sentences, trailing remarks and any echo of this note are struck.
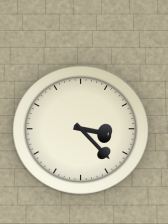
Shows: 3:23
